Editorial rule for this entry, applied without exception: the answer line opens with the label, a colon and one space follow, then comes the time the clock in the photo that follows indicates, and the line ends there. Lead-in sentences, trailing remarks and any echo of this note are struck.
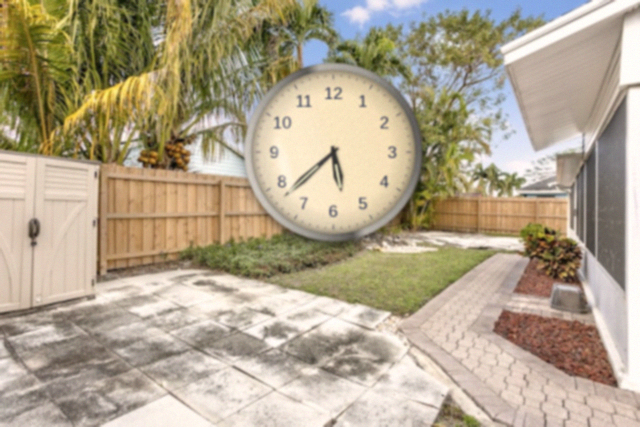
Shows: 5:38
